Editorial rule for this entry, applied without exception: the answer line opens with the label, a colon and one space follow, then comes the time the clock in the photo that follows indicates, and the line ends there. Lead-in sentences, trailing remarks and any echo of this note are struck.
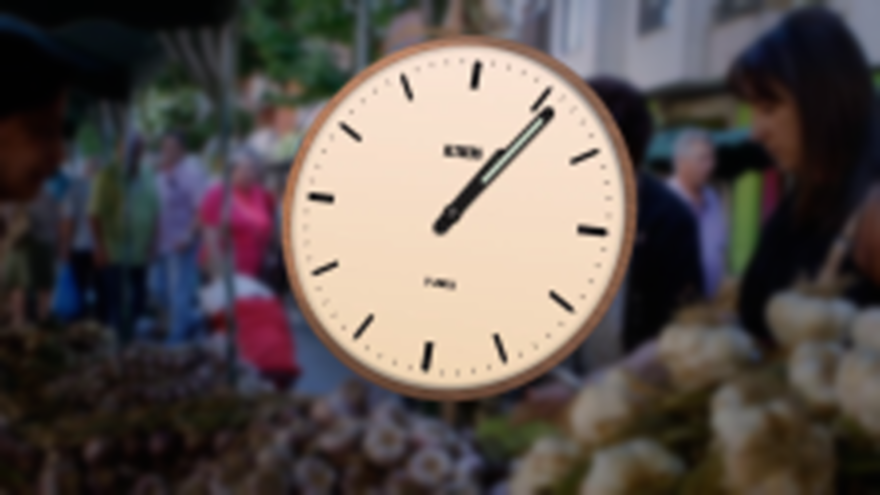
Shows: 1:06
